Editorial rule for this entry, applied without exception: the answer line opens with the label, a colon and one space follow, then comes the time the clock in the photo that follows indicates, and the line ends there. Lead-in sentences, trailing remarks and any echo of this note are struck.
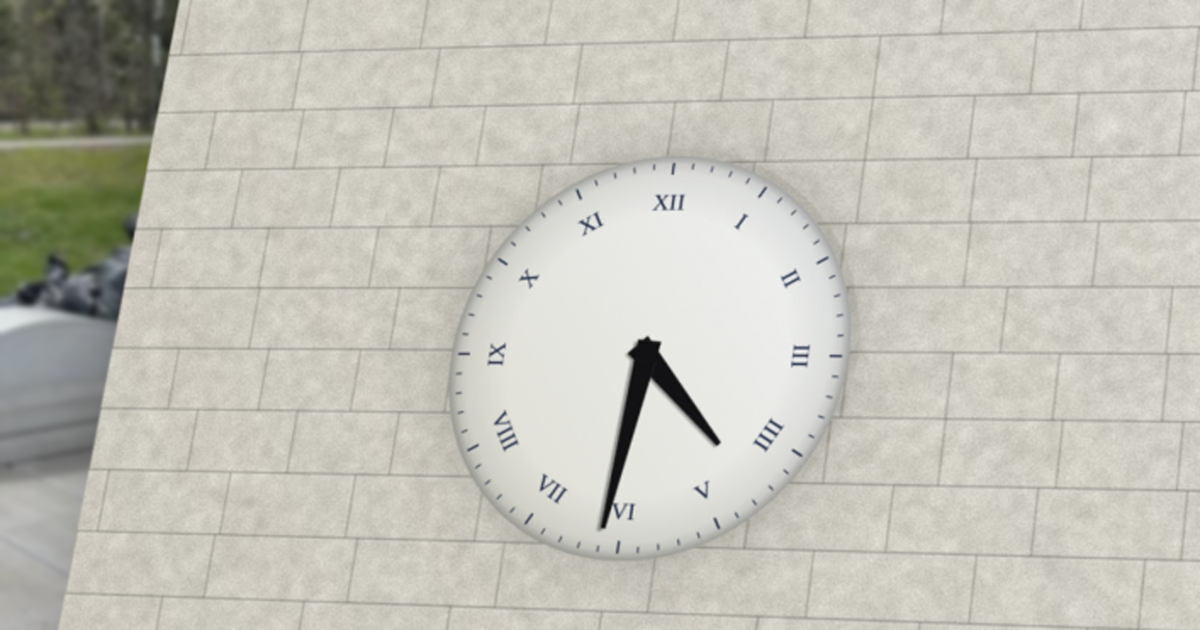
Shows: 4:31
